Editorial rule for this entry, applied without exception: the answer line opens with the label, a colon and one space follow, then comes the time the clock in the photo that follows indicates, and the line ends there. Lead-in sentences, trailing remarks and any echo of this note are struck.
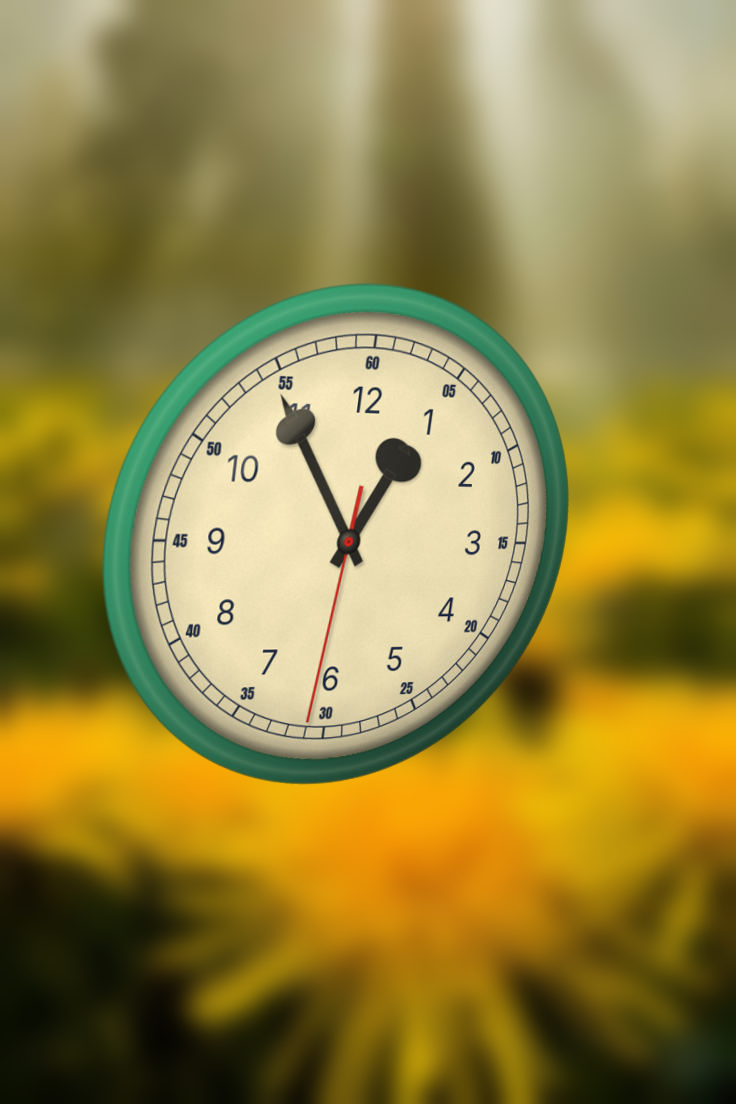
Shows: 12:54:31
